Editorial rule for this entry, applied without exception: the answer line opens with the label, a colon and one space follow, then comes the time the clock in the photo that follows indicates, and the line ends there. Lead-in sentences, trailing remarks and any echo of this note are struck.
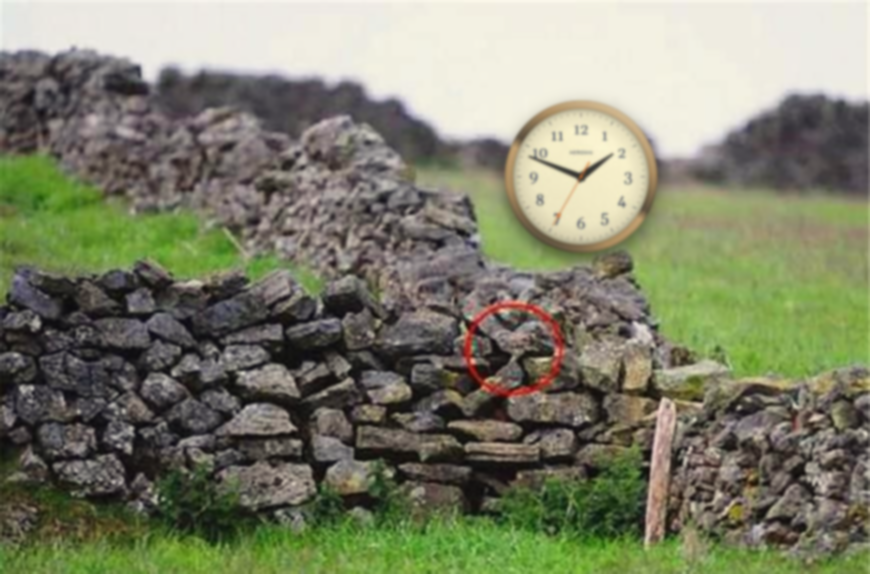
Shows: 1:48:35
